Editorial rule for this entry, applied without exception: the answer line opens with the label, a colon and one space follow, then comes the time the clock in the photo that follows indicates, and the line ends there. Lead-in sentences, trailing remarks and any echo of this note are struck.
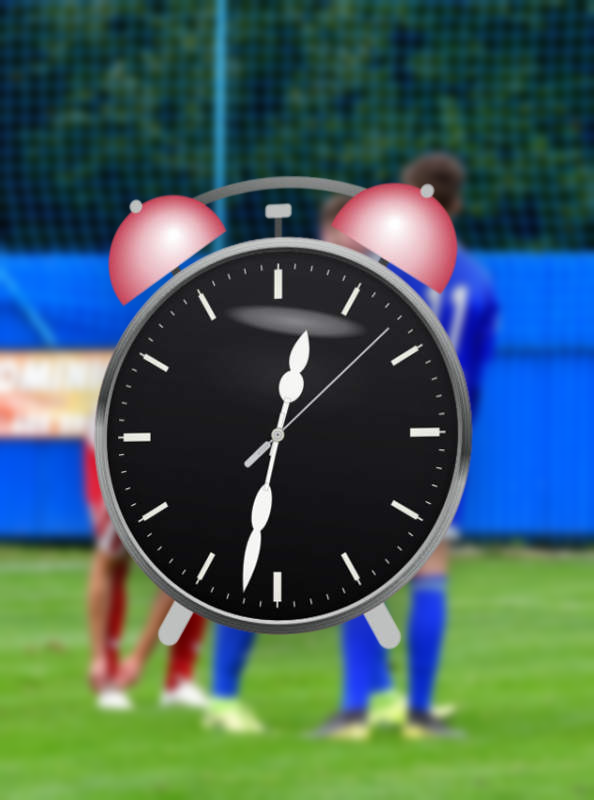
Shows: 12:32:08
